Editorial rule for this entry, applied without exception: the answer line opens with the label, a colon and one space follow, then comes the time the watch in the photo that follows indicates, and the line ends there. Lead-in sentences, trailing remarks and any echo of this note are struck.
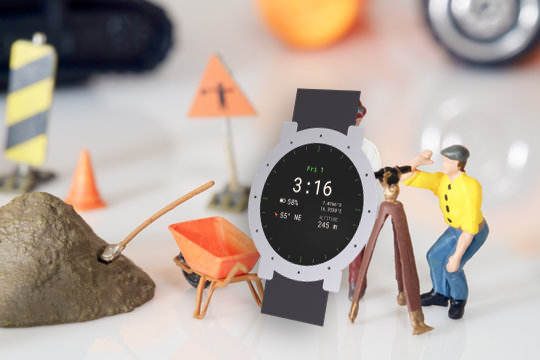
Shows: 3:16
